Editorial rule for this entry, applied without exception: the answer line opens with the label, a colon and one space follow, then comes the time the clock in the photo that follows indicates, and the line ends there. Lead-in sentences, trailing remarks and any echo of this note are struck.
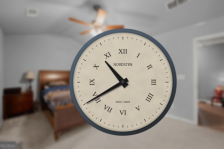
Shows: 10:40
